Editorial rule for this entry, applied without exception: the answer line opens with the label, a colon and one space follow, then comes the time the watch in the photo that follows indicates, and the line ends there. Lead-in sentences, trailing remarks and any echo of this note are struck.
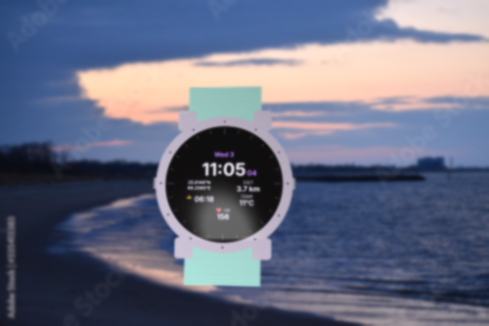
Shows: 11:05
